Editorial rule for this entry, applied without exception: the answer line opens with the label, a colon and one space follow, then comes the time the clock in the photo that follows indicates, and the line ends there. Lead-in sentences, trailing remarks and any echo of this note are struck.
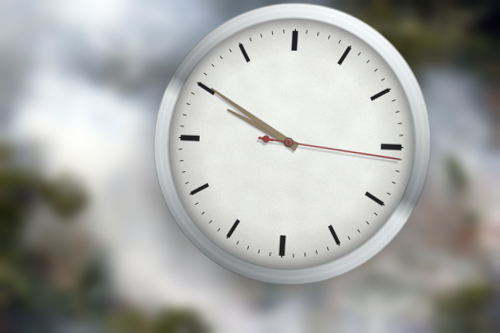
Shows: 9:50:16
